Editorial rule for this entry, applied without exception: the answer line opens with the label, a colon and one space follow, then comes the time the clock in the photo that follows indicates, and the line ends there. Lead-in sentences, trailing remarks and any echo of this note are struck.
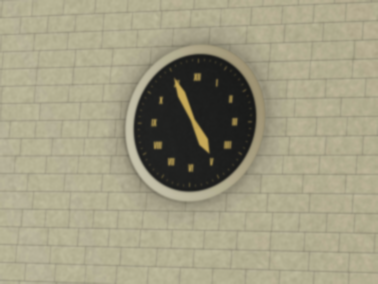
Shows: 4:55
